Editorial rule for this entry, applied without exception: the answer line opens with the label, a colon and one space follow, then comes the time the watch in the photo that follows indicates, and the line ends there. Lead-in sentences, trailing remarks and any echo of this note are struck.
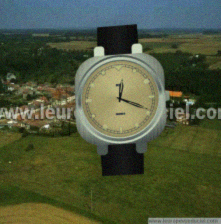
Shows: 12:19
